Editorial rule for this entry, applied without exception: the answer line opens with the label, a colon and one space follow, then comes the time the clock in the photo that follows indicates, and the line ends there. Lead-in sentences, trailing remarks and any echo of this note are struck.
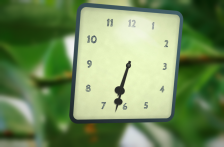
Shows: 6:32
